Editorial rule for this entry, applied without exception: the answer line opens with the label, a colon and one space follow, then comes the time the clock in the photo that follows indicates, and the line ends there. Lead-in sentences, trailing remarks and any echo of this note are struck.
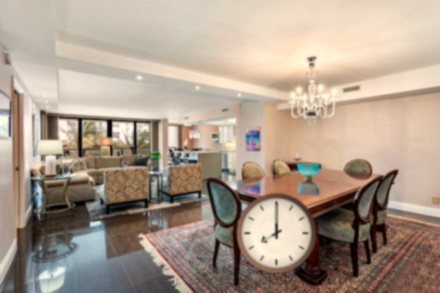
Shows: 8:00
